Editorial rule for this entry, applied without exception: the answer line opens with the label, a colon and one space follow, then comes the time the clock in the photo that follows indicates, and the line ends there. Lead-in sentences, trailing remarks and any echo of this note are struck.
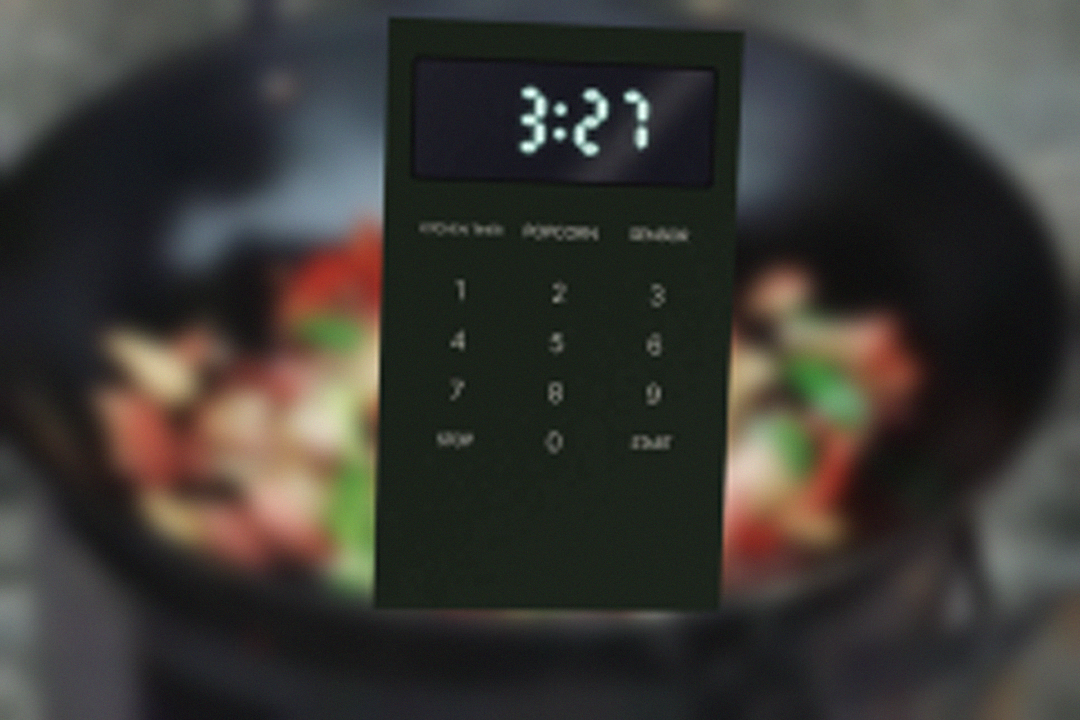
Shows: 3:27
